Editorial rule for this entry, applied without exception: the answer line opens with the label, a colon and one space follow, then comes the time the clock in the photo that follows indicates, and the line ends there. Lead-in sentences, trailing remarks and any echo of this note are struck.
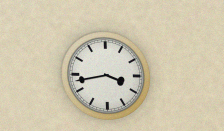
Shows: 3:43
